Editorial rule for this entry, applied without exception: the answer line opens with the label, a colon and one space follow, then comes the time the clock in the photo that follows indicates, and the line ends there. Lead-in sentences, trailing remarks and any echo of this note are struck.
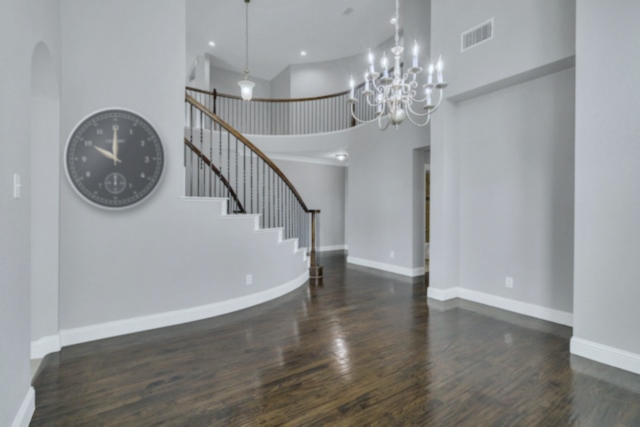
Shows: 10:00
